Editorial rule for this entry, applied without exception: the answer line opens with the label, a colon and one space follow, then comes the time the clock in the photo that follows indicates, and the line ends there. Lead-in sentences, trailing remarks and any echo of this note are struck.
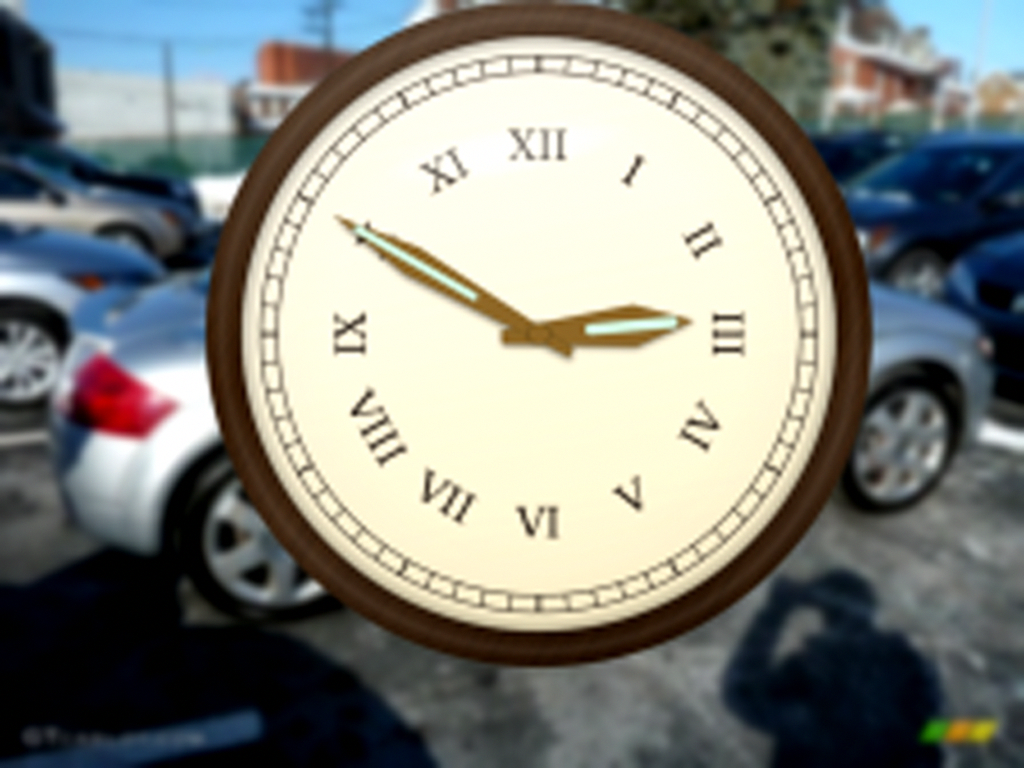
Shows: 2:50
